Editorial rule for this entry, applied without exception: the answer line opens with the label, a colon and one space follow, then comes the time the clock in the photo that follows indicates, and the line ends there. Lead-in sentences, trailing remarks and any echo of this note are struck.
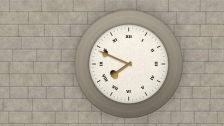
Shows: 7:49
